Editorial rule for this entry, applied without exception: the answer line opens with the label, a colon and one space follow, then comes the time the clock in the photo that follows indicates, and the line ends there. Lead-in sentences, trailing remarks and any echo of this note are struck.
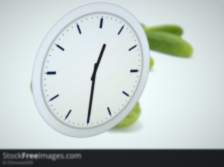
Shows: 12:30
